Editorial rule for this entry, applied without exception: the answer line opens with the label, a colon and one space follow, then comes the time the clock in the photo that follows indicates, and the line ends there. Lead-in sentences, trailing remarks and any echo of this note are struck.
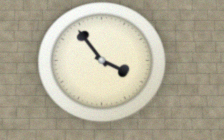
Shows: 3:54
